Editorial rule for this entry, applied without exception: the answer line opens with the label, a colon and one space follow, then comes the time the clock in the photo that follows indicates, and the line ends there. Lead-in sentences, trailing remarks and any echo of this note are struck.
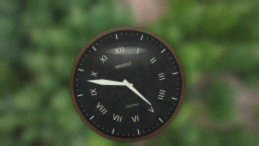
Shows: 4:48
